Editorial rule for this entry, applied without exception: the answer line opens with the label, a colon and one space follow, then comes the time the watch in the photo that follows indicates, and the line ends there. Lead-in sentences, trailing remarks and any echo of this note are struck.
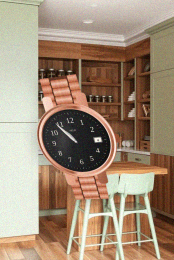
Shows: 10:54
